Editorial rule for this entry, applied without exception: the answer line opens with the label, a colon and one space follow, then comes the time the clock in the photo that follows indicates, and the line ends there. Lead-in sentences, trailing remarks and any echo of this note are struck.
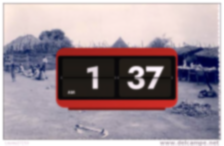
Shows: 1:37
